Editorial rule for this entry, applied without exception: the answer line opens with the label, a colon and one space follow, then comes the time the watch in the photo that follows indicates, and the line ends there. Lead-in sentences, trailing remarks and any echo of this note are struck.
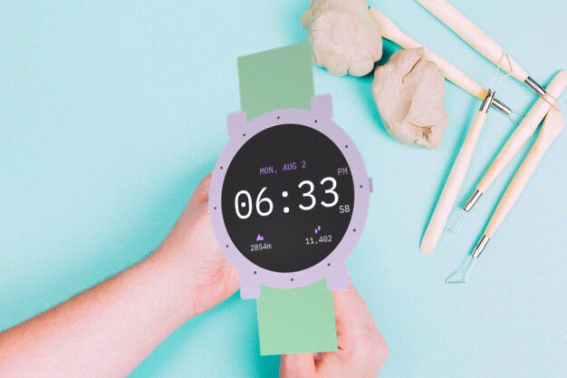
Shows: 6:33:58
